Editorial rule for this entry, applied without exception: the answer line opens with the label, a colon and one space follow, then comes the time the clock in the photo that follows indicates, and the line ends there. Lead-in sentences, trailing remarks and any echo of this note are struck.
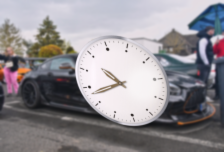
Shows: 10:43
